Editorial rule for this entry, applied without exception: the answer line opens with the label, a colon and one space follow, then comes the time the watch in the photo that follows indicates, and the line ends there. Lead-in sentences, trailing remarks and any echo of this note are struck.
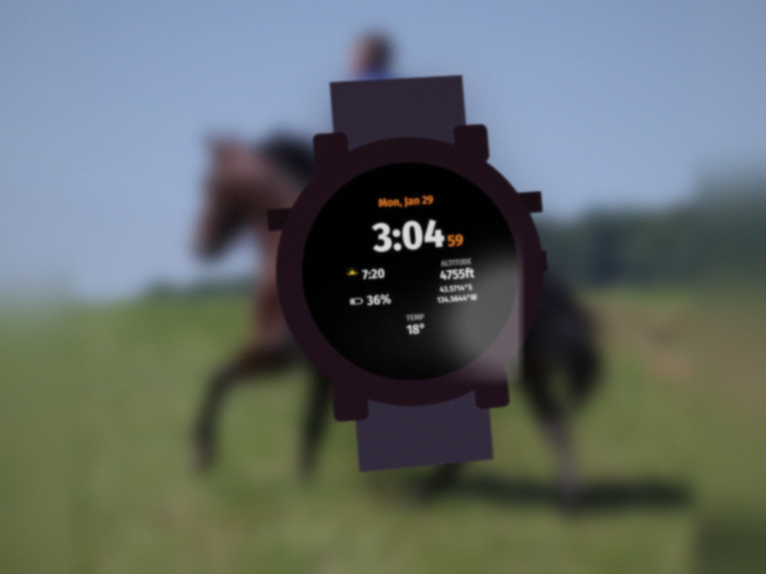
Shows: 3:04:59
